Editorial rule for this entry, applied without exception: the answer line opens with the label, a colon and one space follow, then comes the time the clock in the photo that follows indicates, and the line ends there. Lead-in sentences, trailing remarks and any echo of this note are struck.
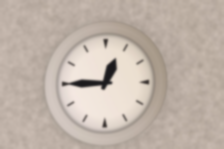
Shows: 12:45
